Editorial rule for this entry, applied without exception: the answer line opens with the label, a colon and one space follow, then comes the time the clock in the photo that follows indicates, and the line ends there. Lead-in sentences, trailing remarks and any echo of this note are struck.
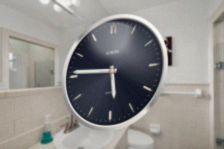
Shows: 5:46
